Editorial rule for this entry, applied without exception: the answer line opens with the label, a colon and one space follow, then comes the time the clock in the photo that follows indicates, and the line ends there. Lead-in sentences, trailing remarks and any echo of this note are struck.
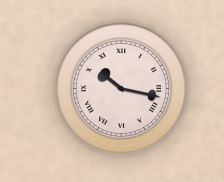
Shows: 10:17
